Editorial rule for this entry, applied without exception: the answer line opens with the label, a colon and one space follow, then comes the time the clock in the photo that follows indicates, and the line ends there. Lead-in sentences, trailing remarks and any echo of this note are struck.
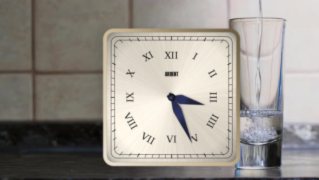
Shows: 3:26
